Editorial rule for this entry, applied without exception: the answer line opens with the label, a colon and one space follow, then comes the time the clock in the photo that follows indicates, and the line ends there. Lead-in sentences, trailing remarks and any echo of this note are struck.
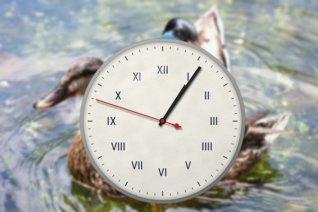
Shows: 1:05:48
